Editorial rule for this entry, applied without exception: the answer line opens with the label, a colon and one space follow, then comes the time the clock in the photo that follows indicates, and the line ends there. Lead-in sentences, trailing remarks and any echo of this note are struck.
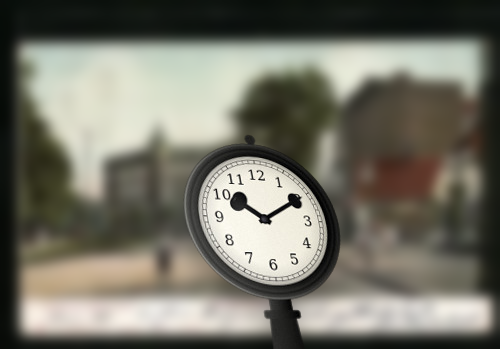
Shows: 10:10
